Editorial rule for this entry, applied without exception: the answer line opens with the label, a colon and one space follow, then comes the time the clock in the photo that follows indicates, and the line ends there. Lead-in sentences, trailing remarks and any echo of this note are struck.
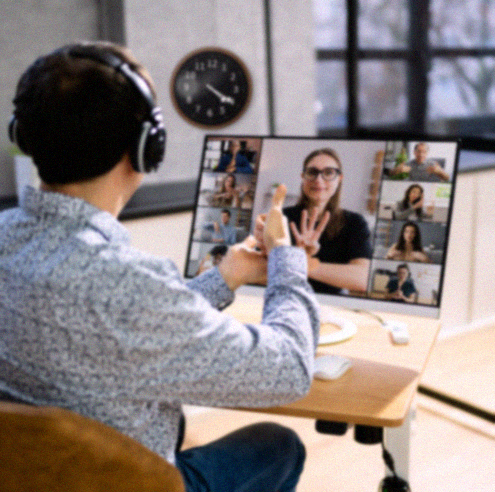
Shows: 4:20
